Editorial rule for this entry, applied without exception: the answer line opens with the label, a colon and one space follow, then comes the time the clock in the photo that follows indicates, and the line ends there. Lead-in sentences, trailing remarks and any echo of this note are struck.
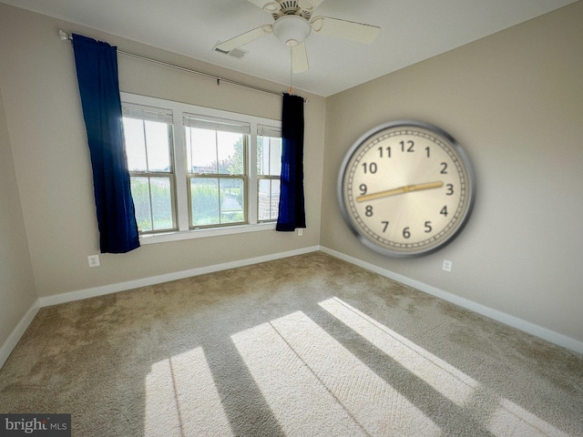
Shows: 2:43
